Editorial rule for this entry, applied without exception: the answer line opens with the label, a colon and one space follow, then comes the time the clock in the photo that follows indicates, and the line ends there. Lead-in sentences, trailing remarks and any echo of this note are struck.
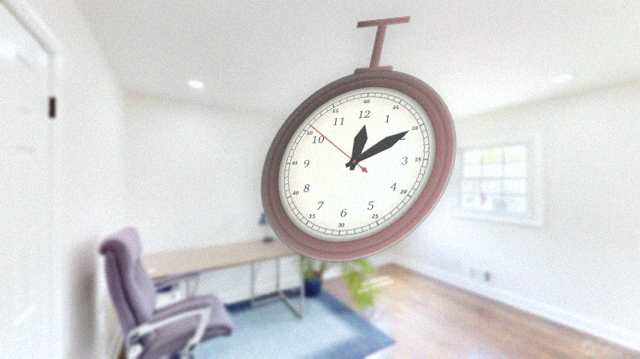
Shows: 12:09:51
